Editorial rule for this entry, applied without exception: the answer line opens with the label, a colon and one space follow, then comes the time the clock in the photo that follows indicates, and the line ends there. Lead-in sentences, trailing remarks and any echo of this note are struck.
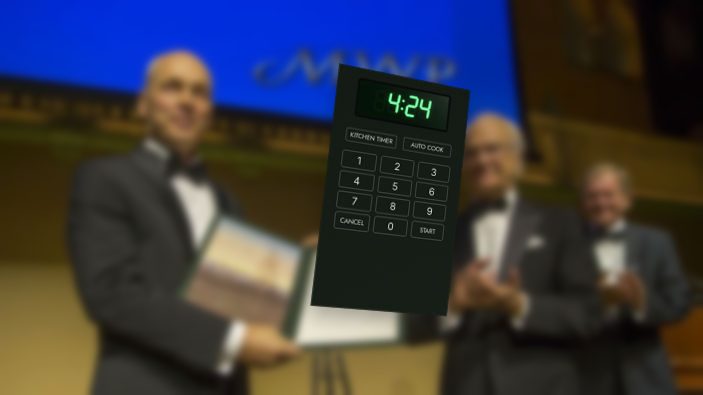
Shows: 4:24
